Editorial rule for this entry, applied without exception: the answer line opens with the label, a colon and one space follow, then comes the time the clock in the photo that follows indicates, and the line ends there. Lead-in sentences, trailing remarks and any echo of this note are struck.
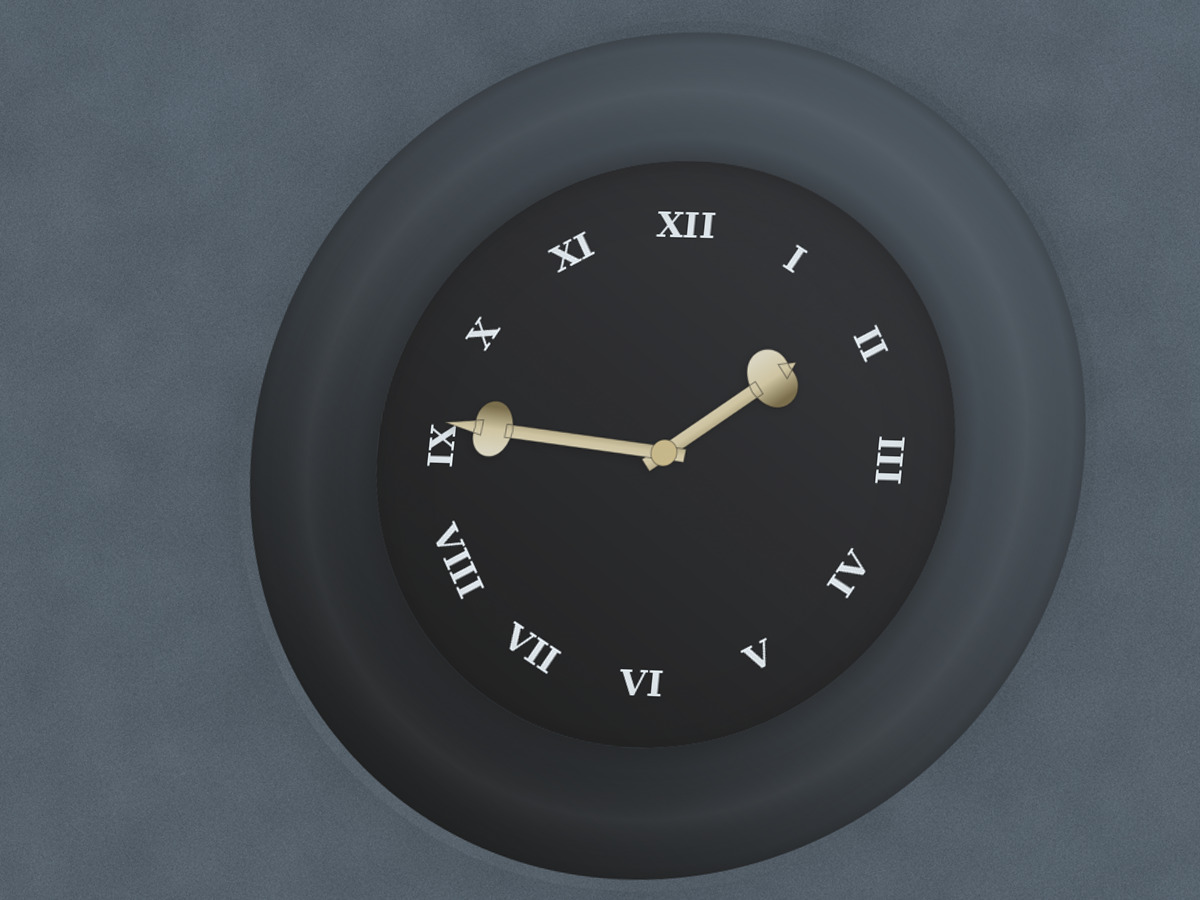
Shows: 1:46
